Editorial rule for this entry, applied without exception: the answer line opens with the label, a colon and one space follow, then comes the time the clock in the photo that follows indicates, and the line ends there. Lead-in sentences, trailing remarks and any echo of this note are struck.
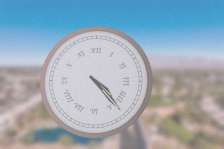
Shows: 4:23
